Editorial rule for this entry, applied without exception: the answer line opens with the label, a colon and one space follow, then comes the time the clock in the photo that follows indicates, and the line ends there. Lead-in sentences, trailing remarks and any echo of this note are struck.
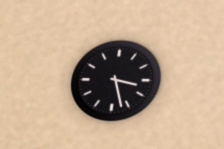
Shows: 3:27
